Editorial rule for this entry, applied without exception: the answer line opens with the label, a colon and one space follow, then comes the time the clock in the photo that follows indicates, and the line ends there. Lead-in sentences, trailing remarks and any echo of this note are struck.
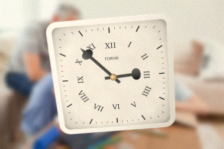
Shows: 2:53
